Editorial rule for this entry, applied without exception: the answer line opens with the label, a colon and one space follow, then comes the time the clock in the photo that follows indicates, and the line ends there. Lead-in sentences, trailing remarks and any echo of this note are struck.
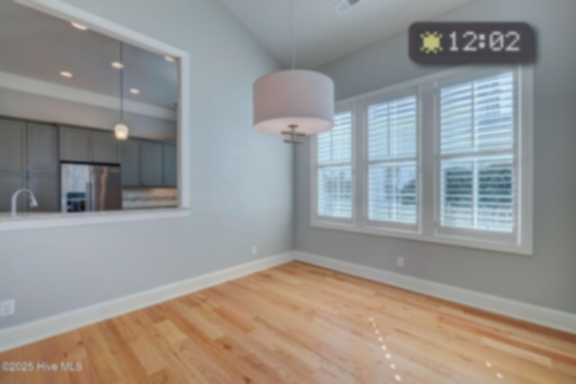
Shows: 12:02
